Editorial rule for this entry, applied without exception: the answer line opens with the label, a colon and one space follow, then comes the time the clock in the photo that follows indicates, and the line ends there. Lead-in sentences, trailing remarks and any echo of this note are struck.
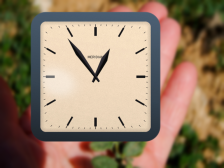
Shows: 12:54
